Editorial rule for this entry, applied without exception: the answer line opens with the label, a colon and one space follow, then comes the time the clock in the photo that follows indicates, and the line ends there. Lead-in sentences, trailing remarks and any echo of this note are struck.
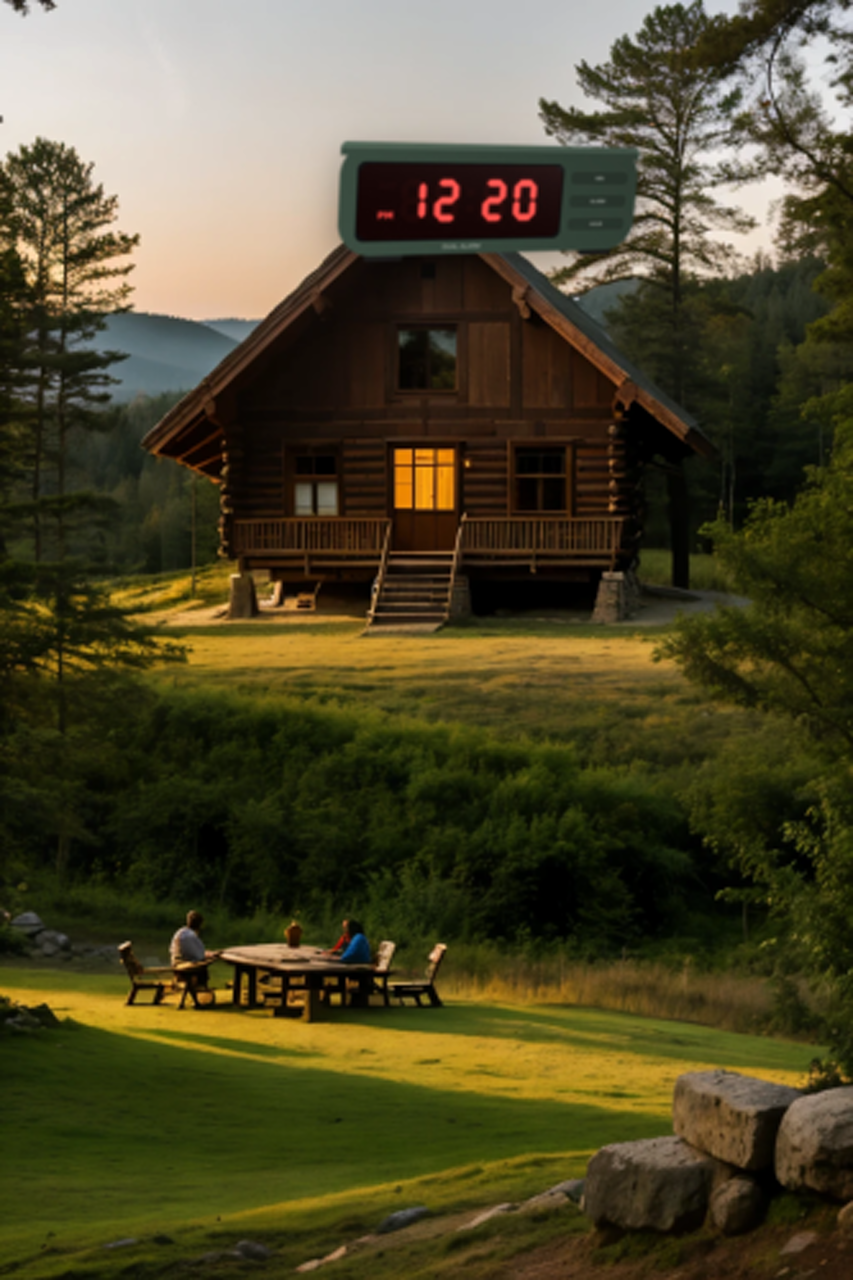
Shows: 12:20
